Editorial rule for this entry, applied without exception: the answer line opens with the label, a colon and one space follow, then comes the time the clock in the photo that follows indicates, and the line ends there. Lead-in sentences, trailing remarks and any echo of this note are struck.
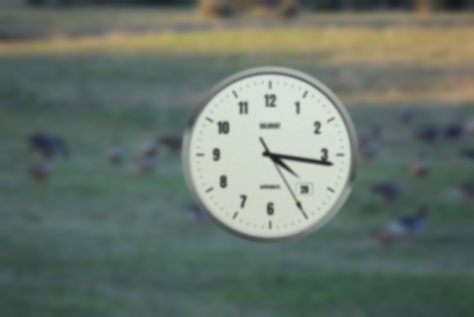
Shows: 4:16:25
